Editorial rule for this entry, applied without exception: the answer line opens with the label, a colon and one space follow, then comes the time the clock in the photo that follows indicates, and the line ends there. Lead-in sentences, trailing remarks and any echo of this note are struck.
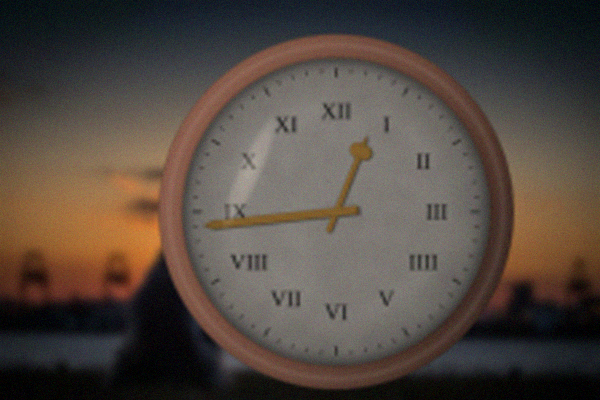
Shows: 12:44
